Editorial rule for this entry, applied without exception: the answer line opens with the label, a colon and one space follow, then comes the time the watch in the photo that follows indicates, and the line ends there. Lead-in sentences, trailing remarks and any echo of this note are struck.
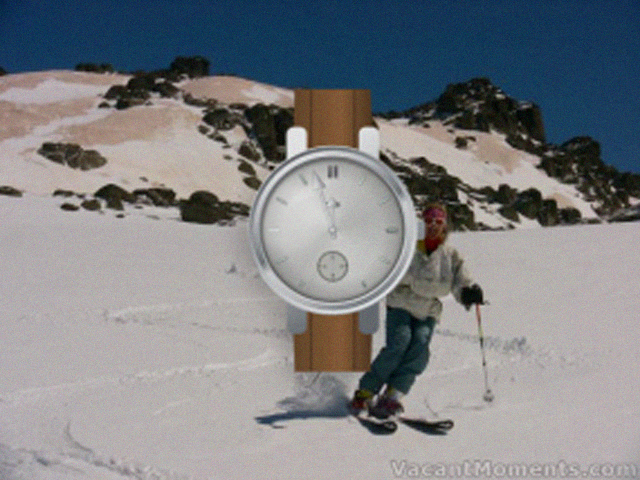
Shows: 11:57
